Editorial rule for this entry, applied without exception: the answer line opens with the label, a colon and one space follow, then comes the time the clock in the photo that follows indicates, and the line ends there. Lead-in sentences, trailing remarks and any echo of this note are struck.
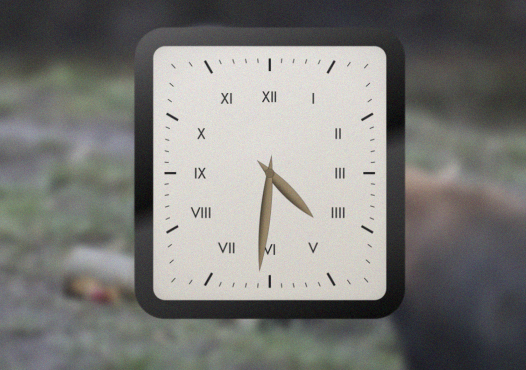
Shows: 4:31
